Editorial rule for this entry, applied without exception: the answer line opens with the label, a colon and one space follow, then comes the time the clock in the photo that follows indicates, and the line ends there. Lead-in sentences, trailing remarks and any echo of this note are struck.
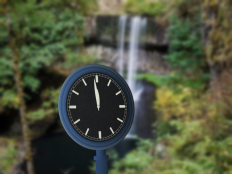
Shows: 11:59
